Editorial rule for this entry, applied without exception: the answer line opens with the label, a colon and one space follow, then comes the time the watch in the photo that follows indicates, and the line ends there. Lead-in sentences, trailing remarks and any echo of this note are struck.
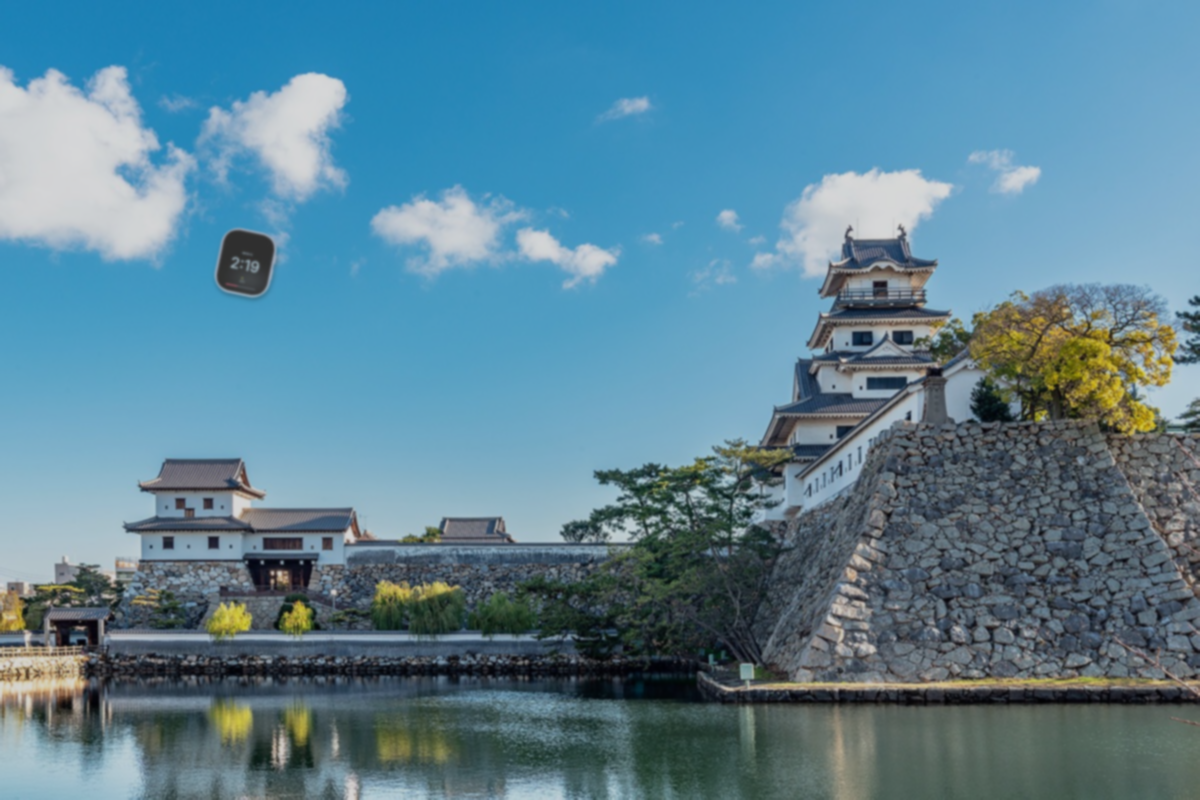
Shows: 2:19
